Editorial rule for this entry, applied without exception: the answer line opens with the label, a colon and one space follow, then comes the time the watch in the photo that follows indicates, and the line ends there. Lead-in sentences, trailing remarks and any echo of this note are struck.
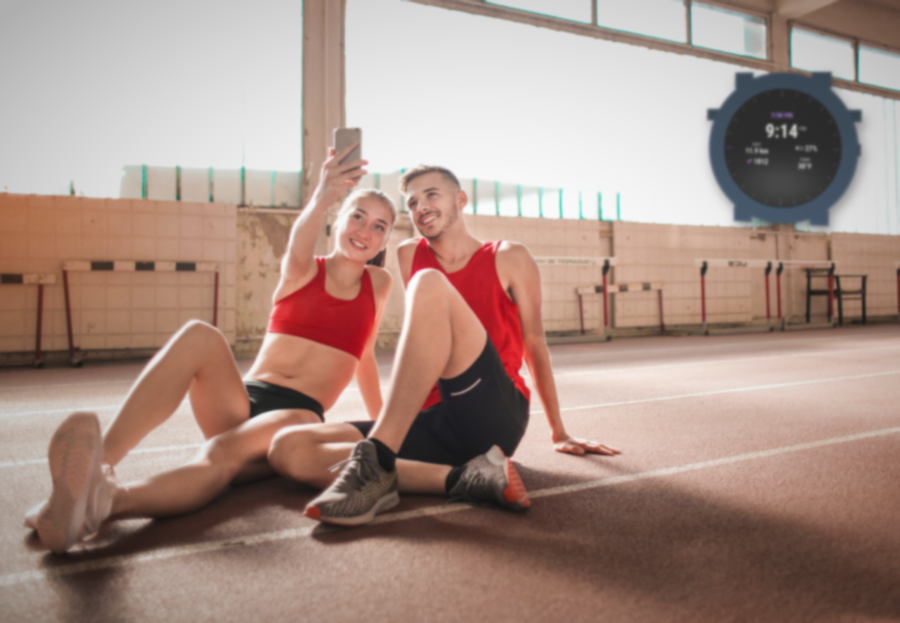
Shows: 9:14
